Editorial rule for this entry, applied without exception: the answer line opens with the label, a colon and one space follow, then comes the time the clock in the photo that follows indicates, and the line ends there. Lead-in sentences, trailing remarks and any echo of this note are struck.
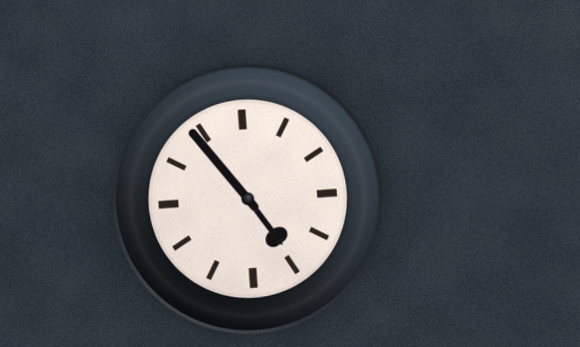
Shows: 4:54
